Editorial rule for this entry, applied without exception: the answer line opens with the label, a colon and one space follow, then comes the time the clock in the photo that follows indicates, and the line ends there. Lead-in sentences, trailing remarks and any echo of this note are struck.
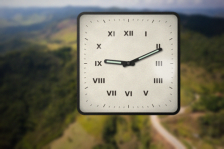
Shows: 9:11
